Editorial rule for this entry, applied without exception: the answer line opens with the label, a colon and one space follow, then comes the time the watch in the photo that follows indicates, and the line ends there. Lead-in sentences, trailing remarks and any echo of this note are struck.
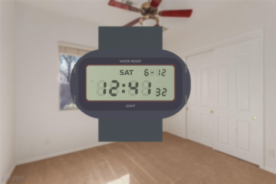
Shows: 12:41
